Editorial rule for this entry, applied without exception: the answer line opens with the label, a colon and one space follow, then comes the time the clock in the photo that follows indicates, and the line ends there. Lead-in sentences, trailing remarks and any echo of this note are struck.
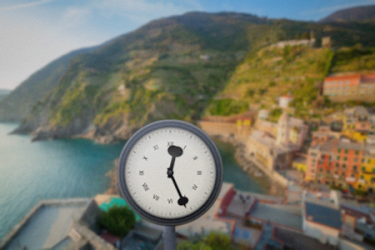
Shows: 12:26
